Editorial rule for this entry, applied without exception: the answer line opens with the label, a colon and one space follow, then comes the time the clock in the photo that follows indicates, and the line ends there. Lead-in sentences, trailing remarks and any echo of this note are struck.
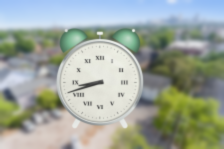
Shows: 8:42
